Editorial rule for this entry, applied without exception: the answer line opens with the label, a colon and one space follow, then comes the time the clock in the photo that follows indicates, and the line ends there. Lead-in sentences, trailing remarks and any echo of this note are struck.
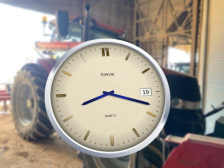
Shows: 8:18
